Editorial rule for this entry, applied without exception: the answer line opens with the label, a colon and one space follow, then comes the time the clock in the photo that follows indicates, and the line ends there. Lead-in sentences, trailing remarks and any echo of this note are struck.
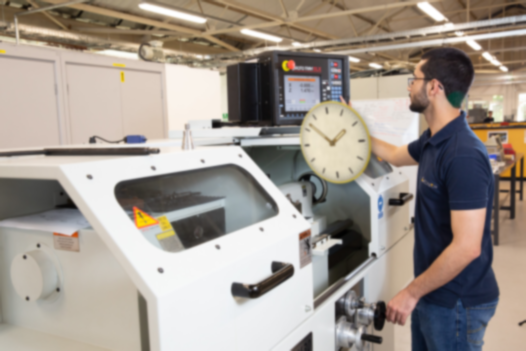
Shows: 1:52
